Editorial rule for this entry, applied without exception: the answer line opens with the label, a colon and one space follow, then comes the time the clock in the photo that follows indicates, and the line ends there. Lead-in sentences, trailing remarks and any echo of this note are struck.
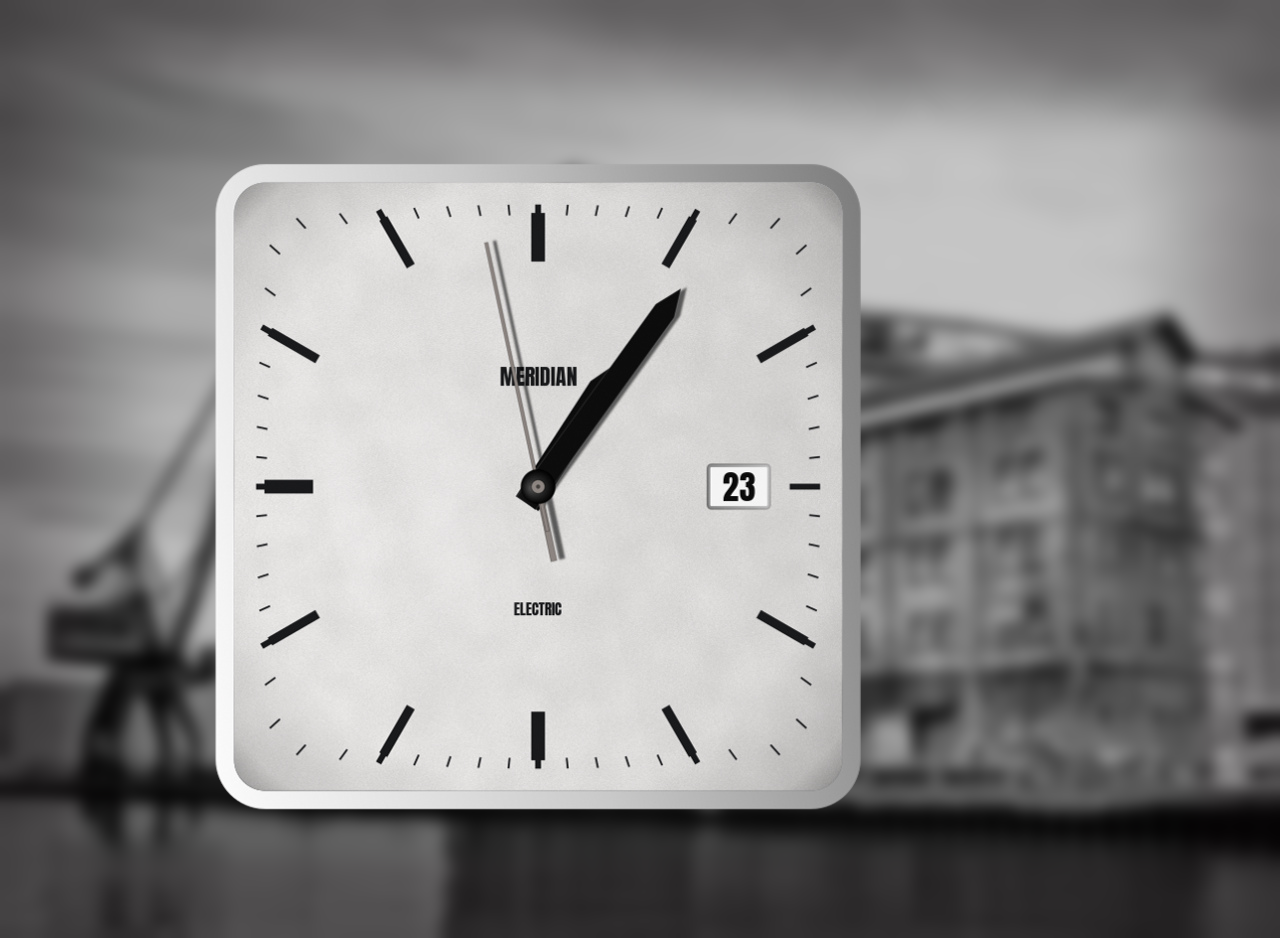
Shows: 1:05:58
